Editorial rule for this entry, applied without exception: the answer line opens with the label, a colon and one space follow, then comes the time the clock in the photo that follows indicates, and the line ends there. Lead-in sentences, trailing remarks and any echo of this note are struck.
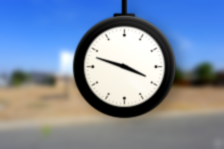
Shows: 3:48
